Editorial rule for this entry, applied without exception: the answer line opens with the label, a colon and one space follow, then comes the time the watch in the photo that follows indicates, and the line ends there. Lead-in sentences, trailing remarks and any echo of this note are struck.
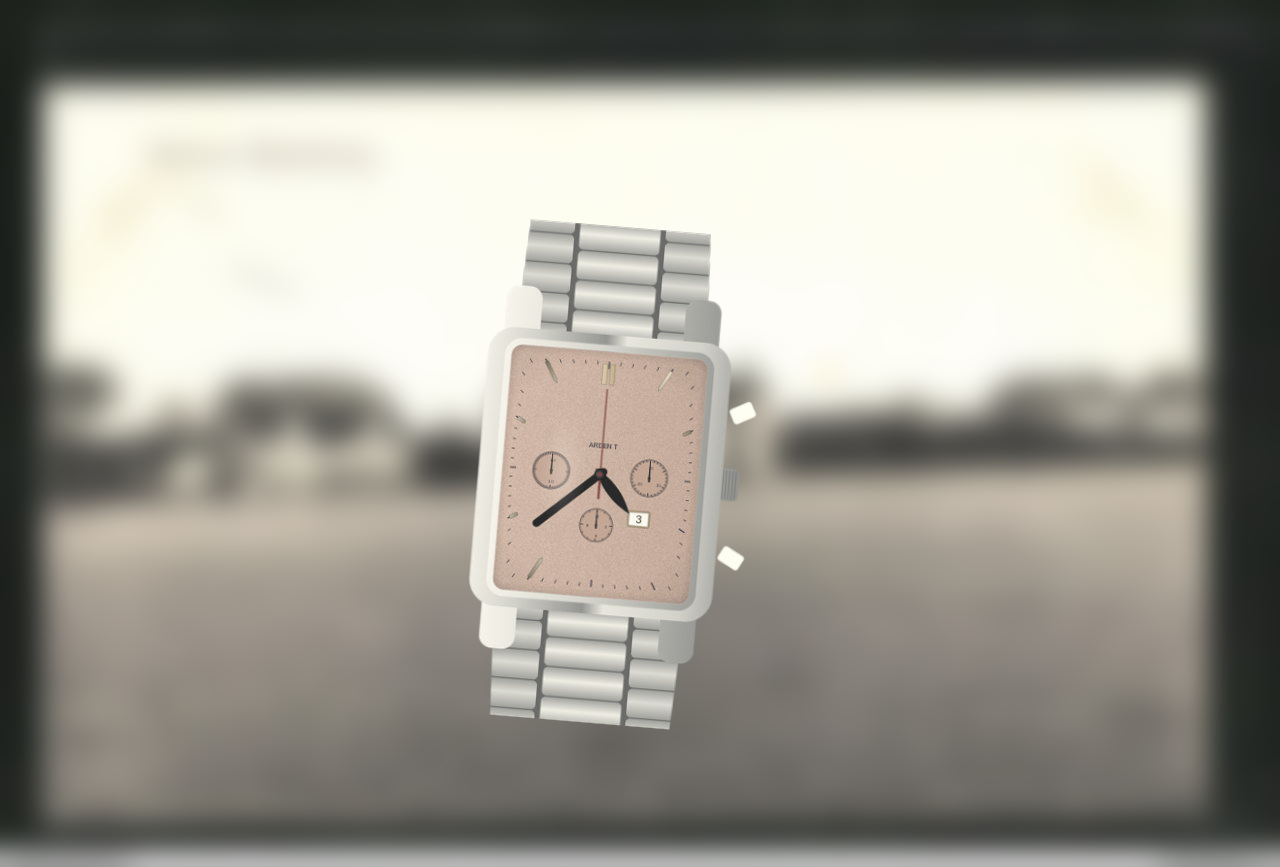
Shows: 4:38
